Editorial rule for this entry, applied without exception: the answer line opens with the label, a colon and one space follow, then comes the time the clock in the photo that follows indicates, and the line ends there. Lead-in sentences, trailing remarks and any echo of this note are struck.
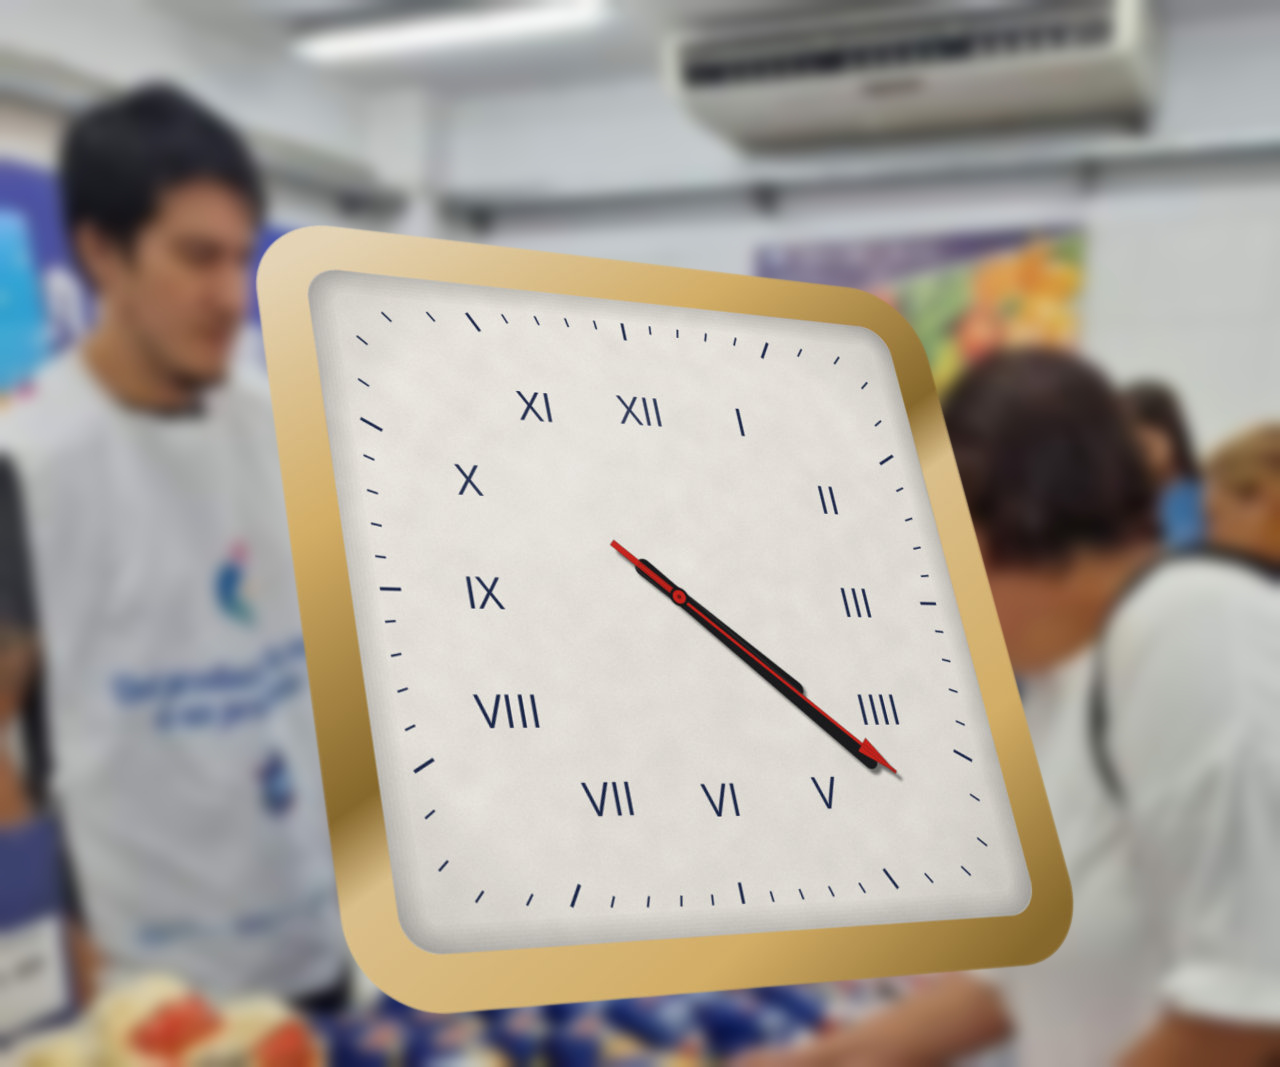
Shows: 4:22:22
